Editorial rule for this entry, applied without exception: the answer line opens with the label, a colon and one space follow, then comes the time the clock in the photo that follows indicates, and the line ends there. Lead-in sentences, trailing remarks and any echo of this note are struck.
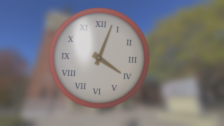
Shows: 4:03
